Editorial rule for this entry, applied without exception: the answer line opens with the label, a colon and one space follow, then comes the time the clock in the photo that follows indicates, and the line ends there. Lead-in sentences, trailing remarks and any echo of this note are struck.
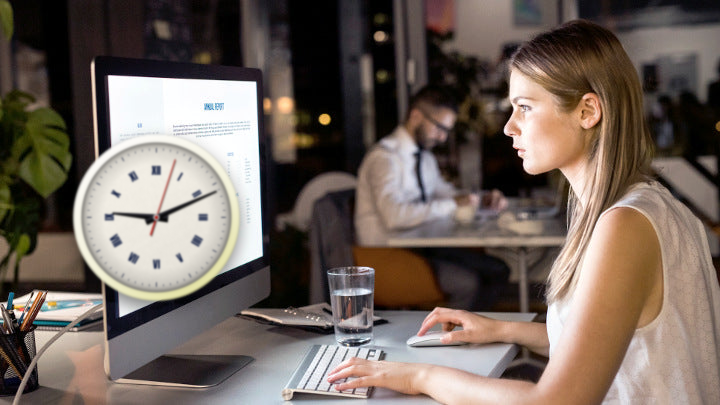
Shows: 9:11:03
